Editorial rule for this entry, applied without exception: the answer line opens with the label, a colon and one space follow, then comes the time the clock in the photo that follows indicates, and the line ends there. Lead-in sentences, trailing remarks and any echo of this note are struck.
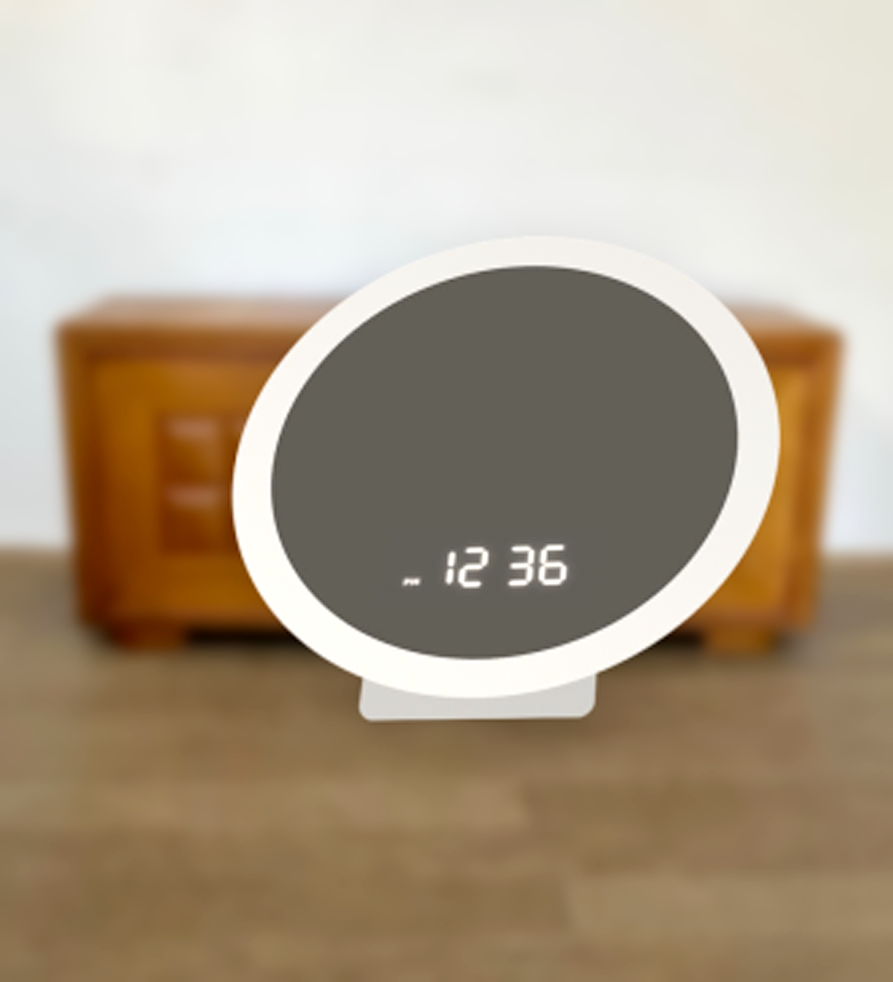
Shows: 12:36
